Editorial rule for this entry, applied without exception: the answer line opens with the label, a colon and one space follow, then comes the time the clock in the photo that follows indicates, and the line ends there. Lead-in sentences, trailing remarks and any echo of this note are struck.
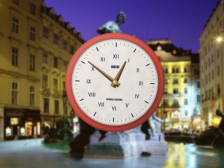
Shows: 12:51
